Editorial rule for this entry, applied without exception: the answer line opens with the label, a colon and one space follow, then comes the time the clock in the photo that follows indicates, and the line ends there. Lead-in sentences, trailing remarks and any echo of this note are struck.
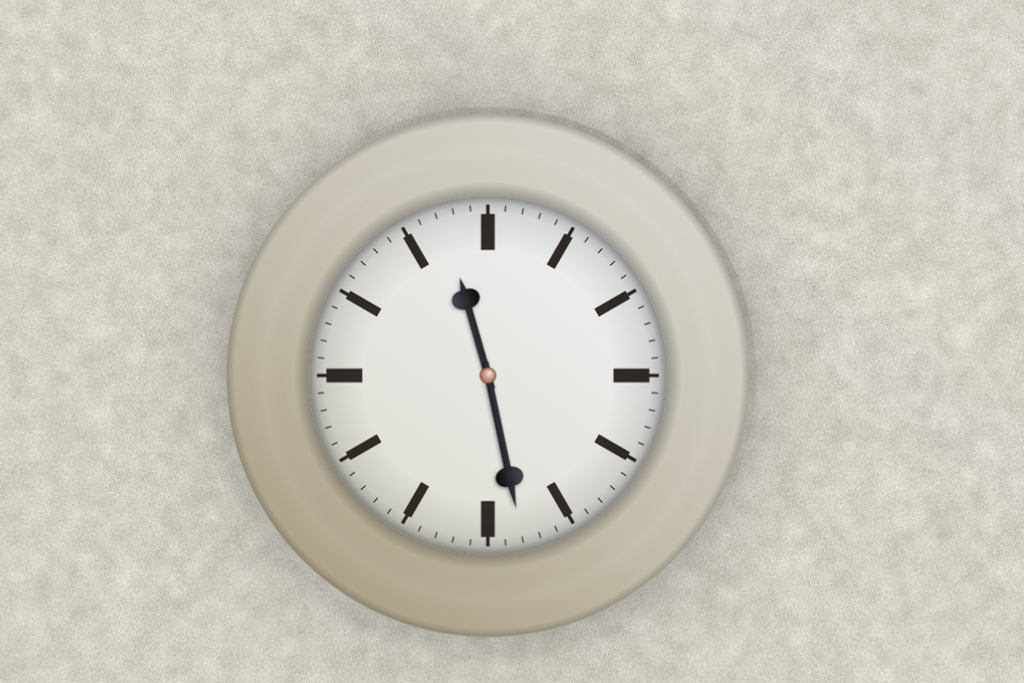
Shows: 11:28
